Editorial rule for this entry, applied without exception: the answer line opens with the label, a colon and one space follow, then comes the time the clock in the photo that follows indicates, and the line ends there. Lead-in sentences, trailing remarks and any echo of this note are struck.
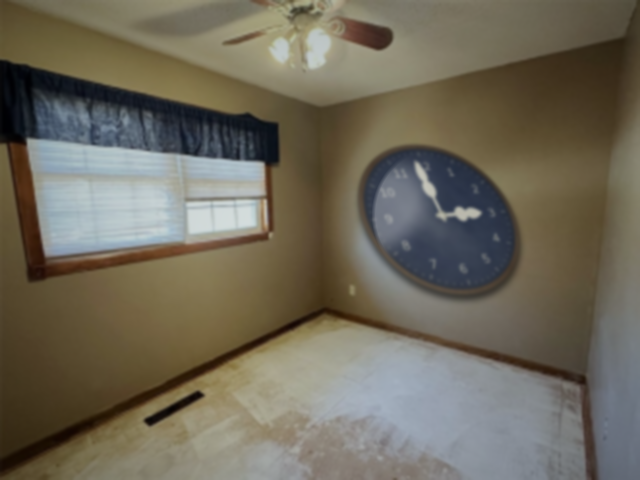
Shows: 2:59
